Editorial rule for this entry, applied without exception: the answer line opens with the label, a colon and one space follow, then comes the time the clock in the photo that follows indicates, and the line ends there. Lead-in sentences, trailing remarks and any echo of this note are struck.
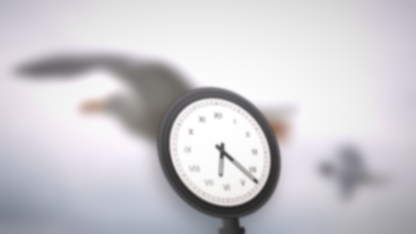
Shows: 6:22
